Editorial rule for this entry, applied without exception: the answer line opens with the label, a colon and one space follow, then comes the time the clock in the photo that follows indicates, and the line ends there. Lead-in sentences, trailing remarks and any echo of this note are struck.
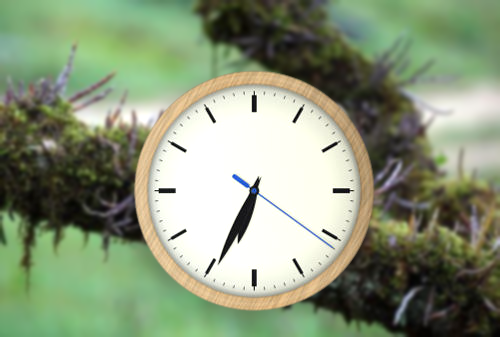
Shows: 6:34:21
